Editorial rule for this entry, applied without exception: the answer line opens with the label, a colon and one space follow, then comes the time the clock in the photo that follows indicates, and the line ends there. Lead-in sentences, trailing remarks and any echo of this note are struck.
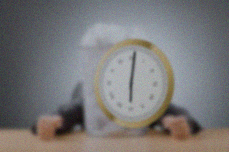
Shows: 6:01
